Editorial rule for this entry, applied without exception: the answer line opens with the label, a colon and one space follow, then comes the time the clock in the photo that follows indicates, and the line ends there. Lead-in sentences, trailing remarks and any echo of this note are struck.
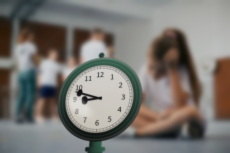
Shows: 8:48
